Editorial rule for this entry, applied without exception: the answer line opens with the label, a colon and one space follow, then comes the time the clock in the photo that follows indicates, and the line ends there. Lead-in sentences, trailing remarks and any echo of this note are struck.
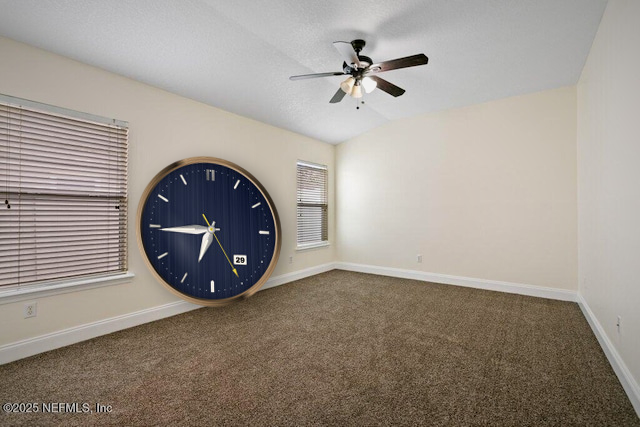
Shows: 6:44:25
